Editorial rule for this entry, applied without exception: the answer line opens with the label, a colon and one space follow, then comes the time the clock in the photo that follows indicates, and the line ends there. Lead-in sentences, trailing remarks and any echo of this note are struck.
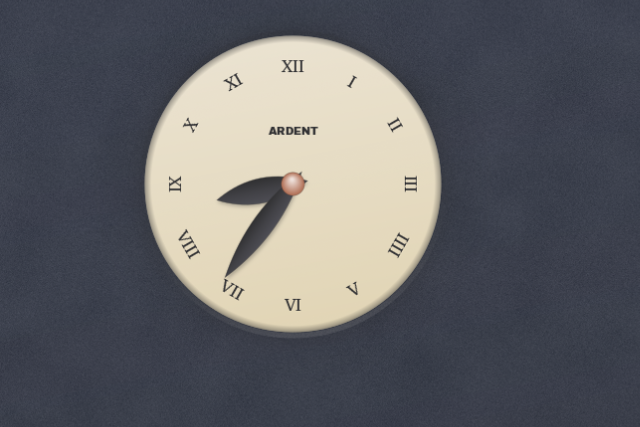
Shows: 8:36
